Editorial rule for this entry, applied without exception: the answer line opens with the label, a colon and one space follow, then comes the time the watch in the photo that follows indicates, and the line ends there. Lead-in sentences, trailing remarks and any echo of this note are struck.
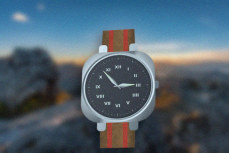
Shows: 2:53
